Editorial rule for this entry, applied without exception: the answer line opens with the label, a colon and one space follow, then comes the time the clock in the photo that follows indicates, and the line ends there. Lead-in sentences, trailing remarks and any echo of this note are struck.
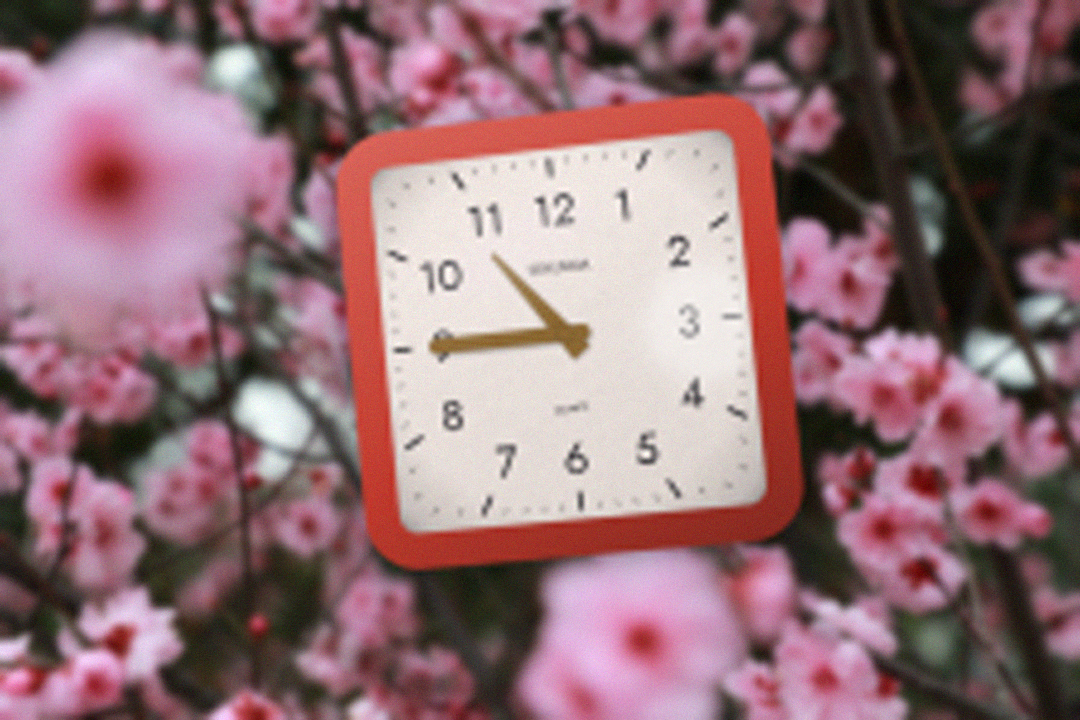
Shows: 10:45
